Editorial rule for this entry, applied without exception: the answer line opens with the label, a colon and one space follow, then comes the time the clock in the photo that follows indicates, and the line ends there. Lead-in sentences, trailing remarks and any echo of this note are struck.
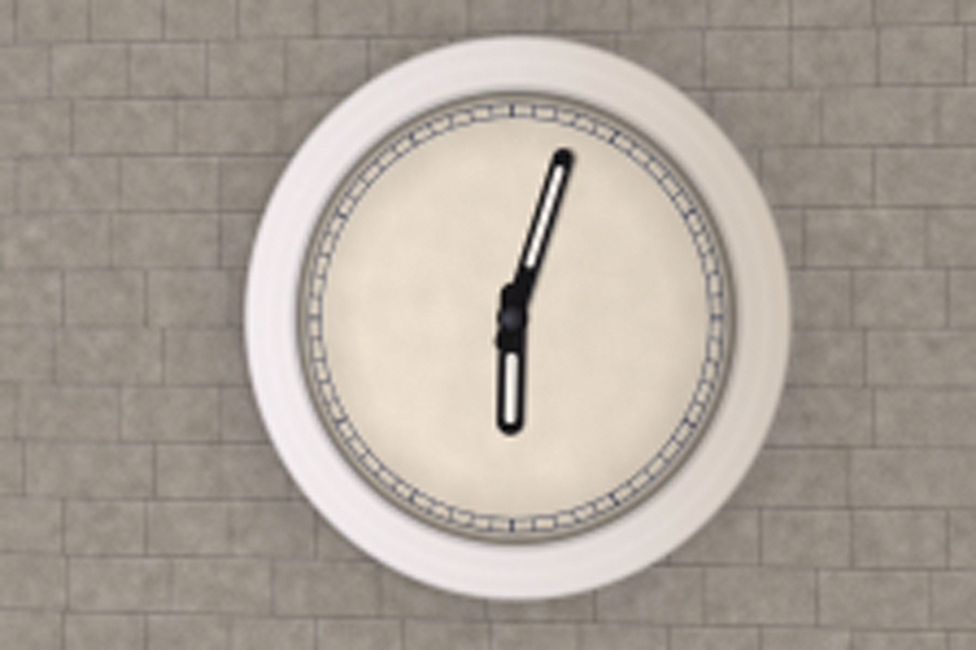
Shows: 6:03
